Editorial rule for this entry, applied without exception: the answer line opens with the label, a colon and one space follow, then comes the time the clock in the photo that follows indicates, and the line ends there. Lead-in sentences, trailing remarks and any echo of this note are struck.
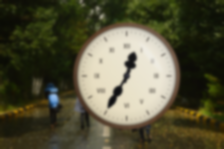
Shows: 12:35
